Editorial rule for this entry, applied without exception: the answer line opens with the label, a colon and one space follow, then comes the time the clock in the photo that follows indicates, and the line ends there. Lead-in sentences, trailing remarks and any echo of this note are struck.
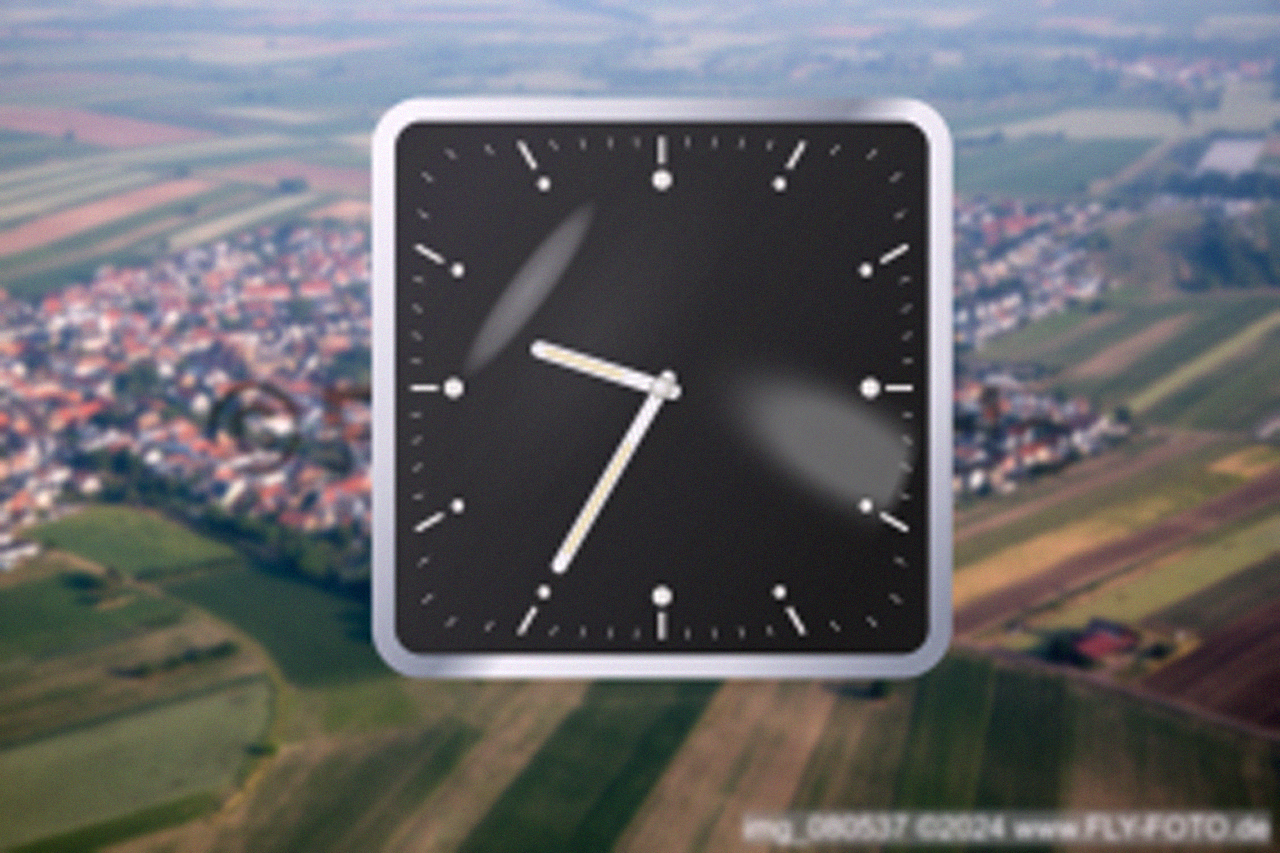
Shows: 9:35
